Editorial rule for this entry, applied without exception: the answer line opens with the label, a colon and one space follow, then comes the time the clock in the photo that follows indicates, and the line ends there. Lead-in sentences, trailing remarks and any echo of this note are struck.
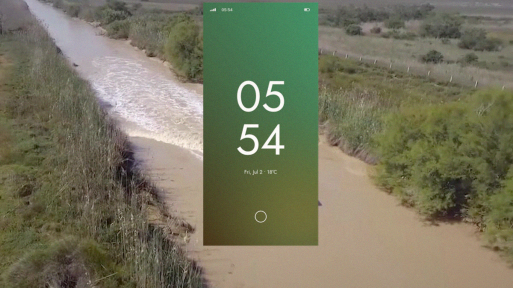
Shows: 5:54
